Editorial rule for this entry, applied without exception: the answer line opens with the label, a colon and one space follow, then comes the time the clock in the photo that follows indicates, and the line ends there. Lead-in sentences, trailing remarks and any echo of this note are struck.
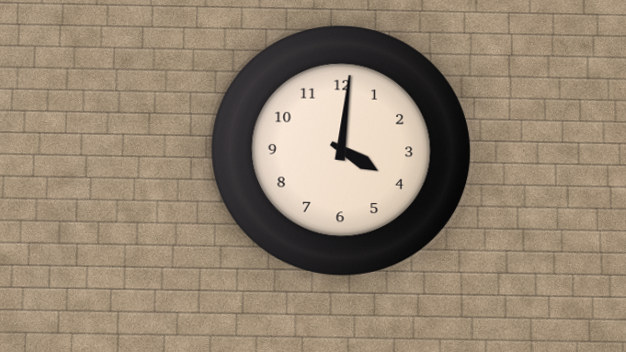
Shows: 4:01
